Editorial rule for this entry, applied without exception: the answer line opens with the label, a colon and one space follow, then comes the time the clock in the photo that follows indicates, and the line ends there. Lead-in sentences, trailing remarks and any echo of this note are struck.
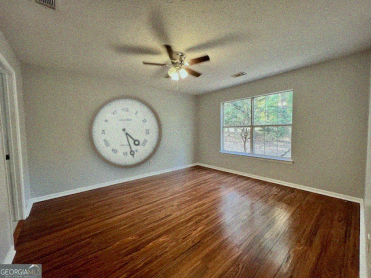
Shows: 4:27
